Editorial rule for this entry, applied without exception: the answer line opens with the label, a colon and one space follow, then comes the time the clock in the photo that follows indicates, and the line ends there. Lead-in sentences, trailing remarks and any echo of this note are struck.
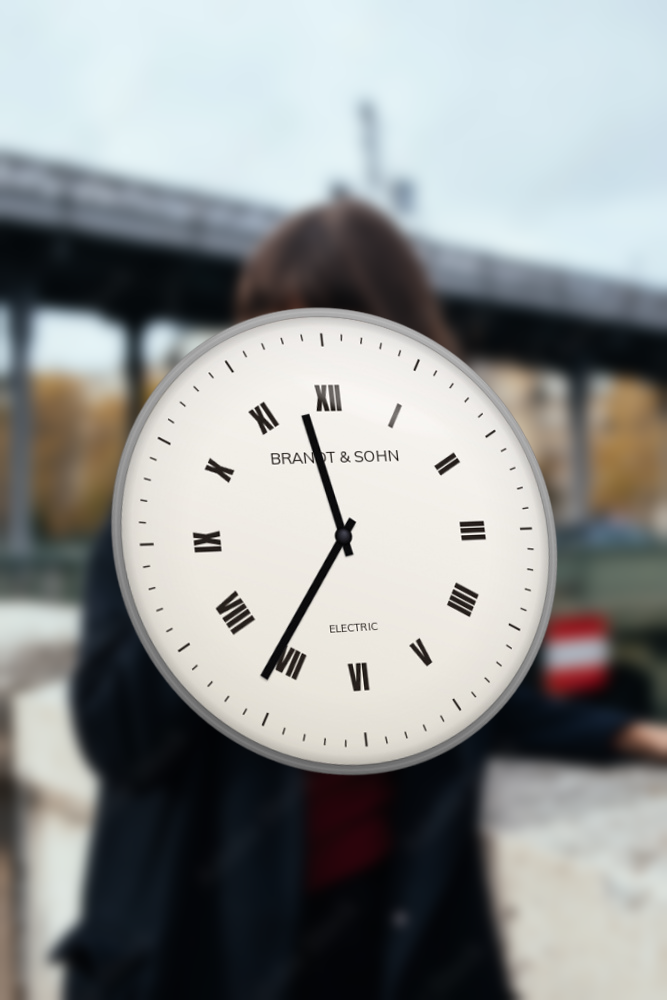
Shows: 11:36
